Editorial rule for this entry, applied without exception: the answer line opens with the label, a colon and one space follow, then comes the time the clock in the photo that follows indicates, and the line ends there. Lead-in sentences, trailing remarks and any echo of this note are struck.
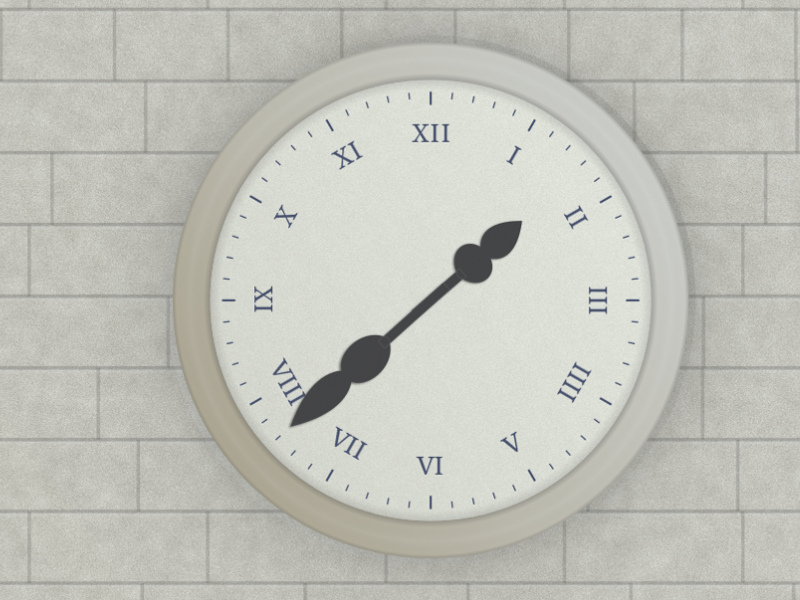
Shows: 1:38
